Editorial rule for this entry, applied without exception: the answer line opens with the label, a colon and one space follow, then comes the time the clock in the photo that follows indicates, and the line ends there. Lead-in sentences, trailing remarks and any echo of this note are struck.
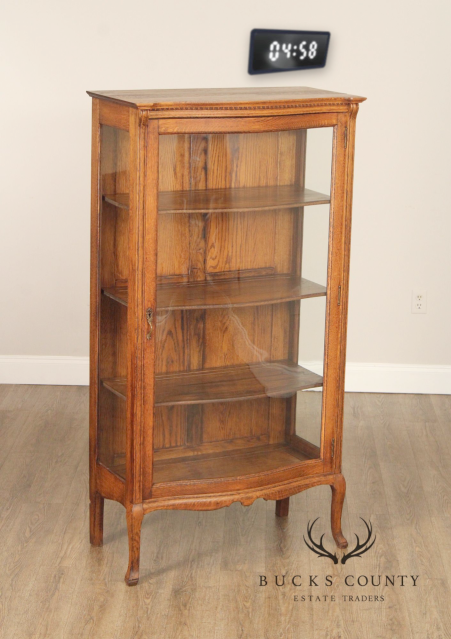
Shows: 4:58
